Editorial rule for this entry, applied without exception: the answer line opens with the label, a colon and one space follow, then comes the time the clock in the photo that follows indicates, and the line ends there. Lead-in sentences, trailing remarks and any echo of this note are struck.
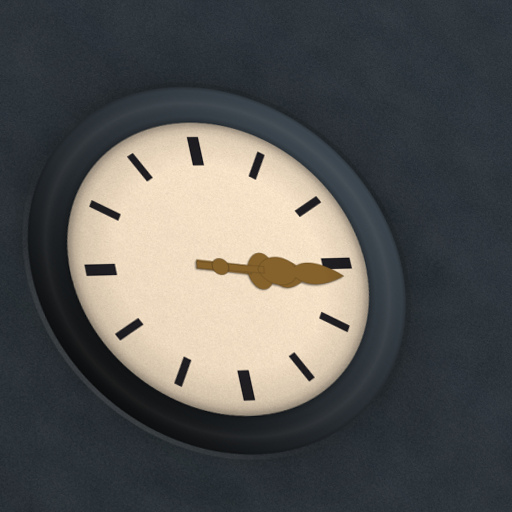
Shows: 3:16
